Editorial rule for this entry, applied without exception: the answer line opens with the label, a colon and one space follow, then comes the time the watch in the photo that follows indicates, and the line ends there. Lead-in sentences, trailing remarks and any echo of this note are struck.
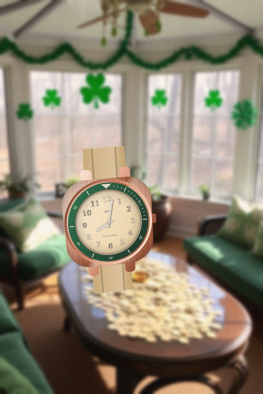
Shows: 8:02
